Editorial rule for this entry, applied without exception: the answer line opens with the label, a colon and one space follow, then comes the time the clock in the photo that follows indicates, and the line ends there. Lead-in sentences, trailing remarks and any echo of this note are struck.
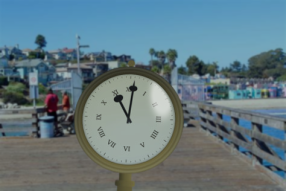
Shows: 11:01
